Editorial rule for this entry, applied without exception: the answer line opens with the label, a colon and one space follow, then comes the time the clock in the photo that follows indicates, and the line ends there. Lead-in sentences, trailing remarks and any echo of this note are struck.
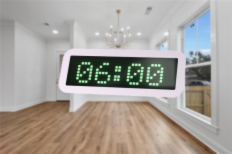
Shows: 6:00
